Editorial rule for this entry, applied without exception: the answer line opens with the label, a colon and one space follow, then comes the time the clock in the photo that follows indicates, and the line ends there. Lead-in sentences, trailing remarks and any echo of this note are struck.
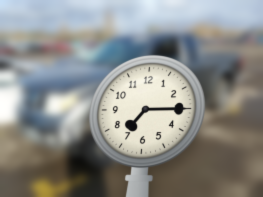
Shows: 7:15
